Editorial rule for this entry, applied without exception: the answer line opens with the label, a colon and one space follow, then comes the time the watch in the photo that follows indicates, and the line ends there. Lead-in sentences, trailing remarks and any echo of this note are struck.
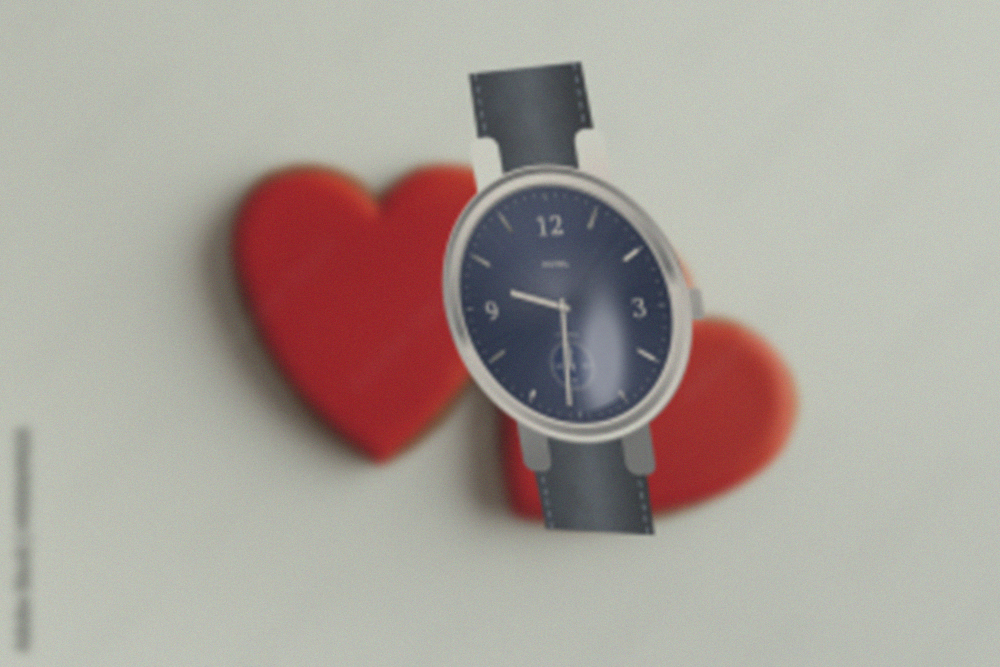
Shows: 9:31
